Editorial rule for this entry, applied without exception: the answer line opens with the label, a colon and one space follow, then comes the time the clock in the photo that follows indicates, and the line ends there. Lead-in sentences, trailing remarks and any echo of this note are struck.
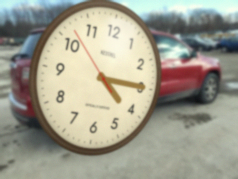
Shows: 4:14:52
